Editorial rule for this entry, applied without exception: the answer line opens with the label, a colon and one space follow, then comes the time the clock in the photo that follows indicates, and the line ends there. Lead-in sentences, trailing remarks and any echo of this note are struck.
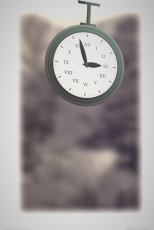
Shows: 2:57
